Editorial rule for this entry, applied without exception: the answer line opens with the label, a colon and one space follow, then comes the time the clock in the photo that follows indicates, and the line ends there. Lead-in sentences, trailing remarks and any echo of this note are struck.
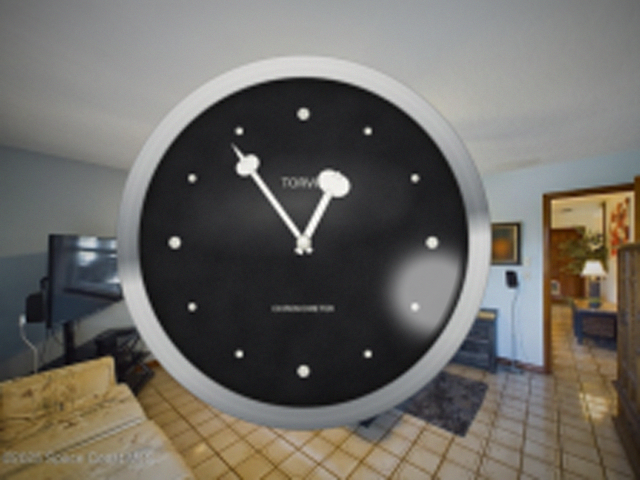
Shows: 12:54
